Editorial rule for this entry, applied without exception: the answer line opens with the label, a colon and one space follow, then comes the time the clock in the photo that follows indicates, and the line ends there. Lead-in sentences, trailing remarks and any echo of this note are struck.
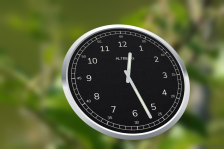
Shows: 12:27
